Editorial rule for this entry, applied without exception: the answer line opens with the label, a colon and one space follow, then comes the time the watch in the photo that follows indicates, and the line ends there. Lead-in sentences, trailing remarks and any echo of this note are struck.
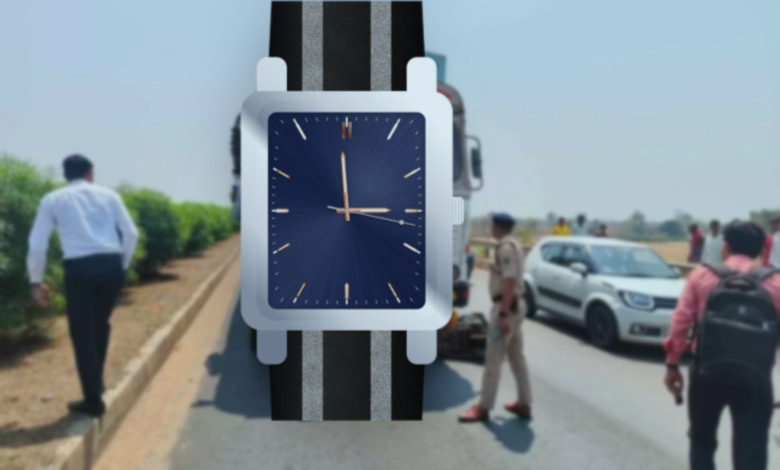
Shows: 2:59:17
